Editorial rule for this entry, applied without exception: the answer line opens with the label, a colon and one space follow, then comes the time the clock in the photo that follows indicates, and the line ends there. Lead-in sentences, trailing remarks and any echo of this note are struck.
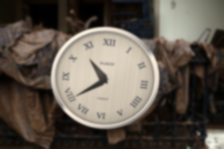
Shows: 10:39
